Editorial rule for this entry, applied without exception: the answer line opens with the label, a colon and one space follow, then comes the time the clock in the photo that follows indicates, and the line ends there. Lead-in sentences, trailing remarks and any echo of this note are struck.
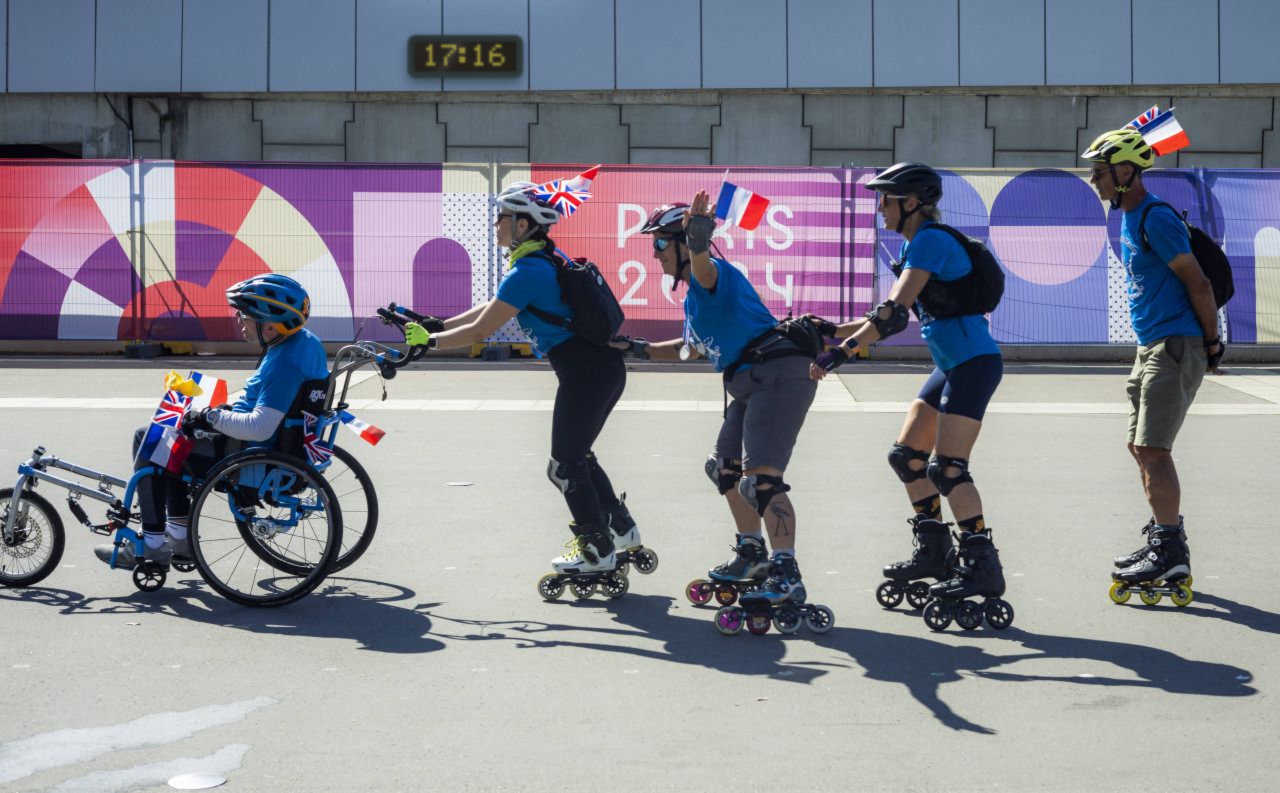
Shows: 17:16
